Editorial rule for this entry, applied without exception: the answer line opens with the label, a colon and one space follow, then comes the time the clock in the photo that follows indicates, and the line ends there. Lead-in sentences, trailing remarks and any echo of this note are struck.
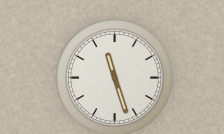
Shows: 11:27
